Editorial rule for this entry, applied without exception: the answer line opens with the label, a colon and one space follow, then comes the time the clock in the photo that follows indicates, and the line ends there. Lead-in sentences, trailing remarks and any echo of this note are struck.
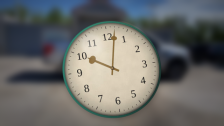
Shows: 10:02
